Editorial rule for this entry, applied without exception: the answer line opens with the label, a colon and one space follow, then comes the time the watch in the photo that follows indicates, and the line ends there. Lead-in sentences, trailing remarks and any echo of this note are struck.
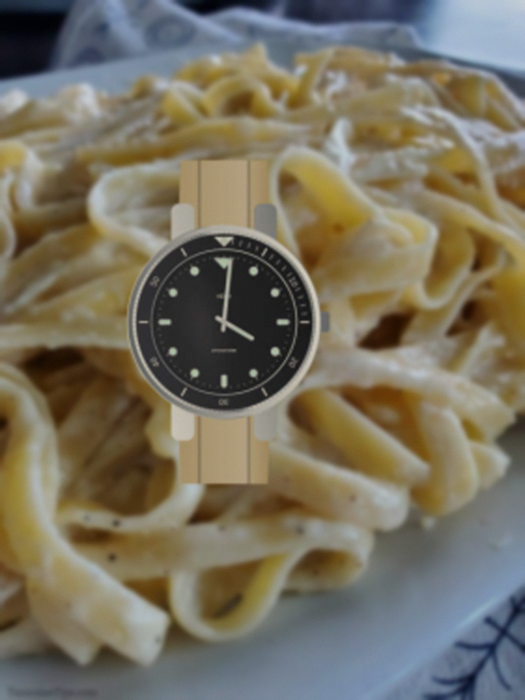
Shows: 4:01
